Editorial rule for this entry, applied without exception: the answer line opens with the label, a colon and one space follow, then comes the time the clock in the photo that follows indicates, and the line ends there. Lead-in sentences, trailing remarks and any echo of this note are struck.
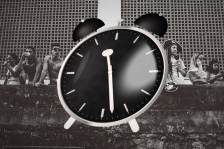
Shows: 11:28
